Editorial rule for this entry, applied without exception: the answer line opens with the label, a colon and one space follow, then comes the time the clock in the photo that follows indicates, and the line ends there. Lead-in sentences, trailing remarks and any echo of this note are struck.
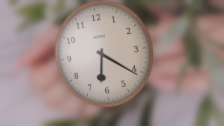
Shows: 6:21
